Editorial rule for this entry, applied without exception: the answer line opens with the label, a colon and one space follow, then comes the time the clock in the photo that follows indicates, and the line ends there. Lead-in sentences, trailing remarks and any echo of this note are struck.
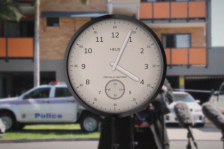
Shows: 4:04
